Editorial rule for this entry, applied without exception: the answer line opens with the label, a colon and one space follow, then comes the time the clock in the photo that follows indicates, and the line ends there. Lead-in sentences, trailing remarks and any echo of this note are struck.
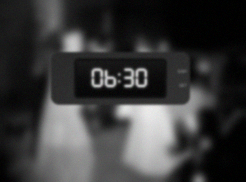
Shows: 6:30
